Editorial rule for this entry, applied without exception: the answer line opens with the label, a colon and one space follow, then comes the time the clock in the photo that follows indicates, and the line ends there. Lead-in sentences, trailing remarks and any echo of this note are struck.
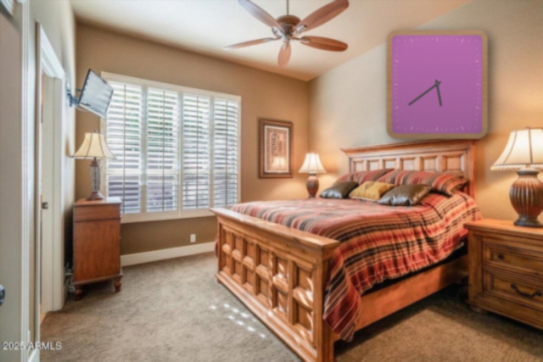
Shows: 5:39
